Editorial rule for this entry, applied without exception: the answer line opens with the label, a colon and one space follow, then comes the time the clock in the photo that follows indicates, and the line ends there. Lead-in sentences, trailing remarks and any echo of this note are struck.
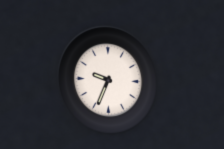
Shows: 9:34
